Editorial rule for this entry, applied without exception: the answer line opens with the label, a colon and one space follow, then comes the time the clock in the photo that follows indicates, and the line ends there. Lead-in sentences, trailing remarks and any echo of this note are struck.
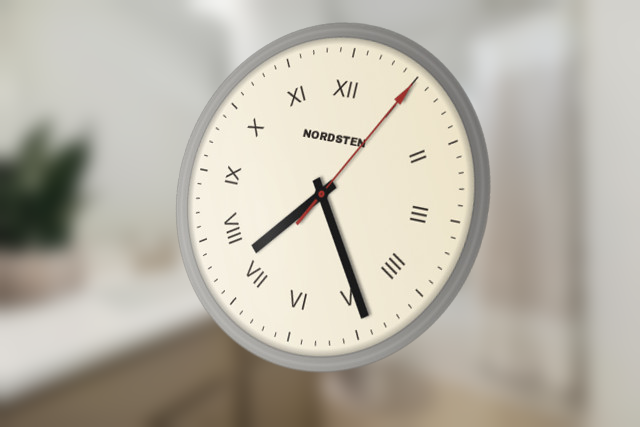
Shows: 7:24:05
